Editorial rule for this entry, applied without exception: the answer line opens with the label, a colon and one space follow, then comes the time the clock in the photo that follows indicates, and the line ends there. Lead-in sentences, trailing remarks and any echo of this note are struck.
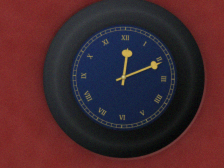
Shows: 12:11
